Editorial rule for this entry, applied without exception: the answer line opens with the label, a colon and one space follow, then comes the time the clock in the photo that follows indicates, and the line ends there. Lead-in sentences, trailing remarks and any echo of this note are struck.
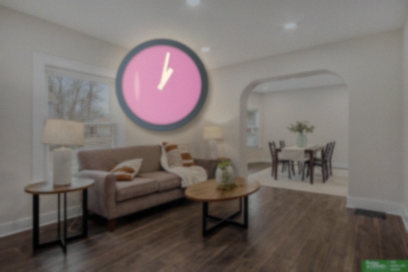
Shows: 1:02
